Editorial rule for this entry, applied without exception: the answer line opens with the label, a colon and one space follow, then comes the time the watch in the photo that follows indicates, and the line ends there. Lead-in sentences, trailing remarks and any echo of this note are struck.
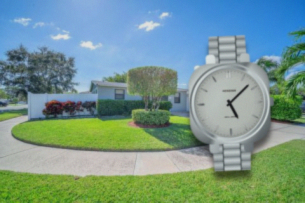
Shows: 5:08
